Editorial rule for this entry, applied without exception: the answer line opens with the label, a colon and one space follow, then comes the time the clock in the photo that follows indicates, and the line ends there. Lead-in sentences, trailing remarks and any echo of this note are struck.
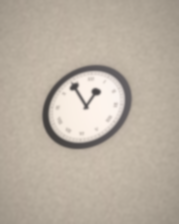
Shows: 12:54
